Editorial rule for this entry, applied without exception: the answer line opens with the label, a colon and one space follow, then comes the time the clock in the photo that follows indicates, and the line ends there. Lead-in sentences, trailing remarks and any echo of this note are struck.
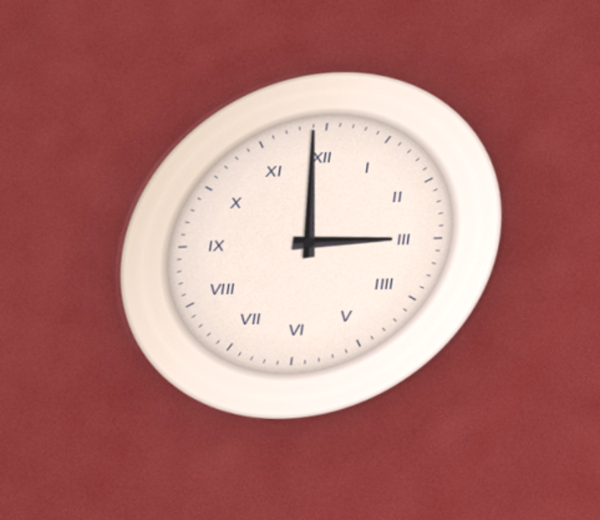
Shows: 2:59
